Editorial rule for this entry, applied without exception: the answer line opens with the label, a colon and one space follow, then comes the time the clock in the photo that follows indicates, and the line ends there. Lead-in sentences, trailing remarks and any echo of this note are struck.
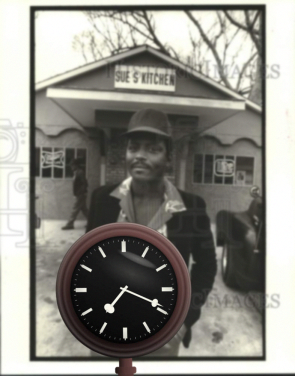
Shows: 7:19
